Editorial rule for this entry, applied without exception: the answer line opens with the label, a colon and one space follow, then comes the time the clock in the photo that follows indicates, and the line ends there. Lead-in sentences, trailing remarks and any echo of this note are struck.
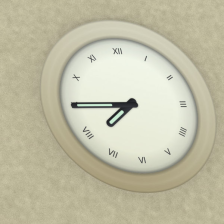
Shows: 7:45
